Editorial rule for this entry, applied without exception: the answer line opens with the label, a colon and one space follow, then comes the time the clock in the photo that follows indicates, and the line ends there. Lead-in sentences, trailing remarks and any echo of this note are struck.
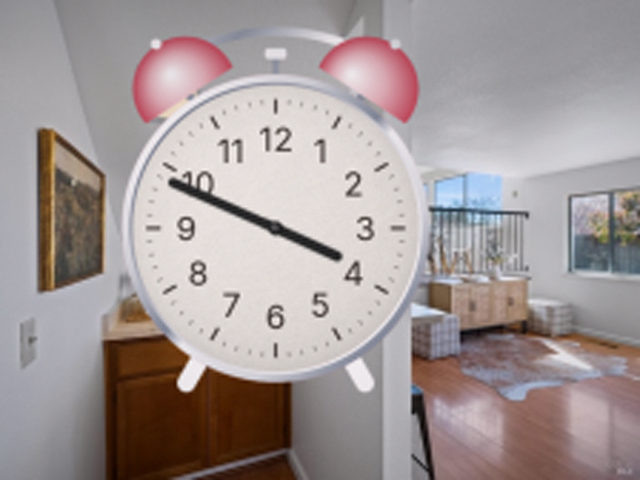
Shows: 3:49
